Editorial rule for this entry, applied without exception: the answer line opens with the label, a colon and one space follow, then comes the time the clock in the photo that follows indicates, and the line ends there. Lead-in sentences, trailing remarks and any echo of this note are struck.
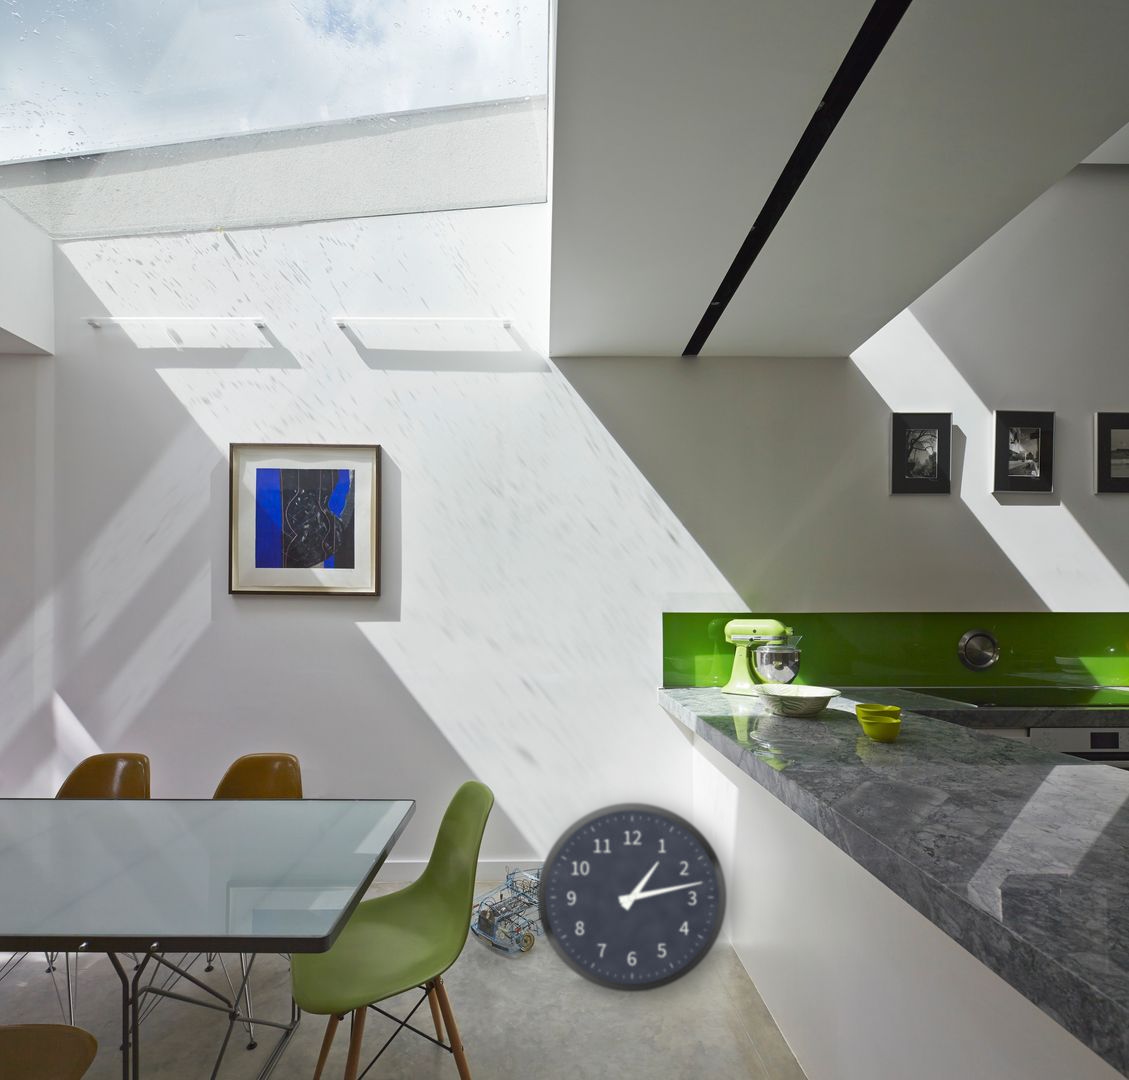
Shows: 1:13
